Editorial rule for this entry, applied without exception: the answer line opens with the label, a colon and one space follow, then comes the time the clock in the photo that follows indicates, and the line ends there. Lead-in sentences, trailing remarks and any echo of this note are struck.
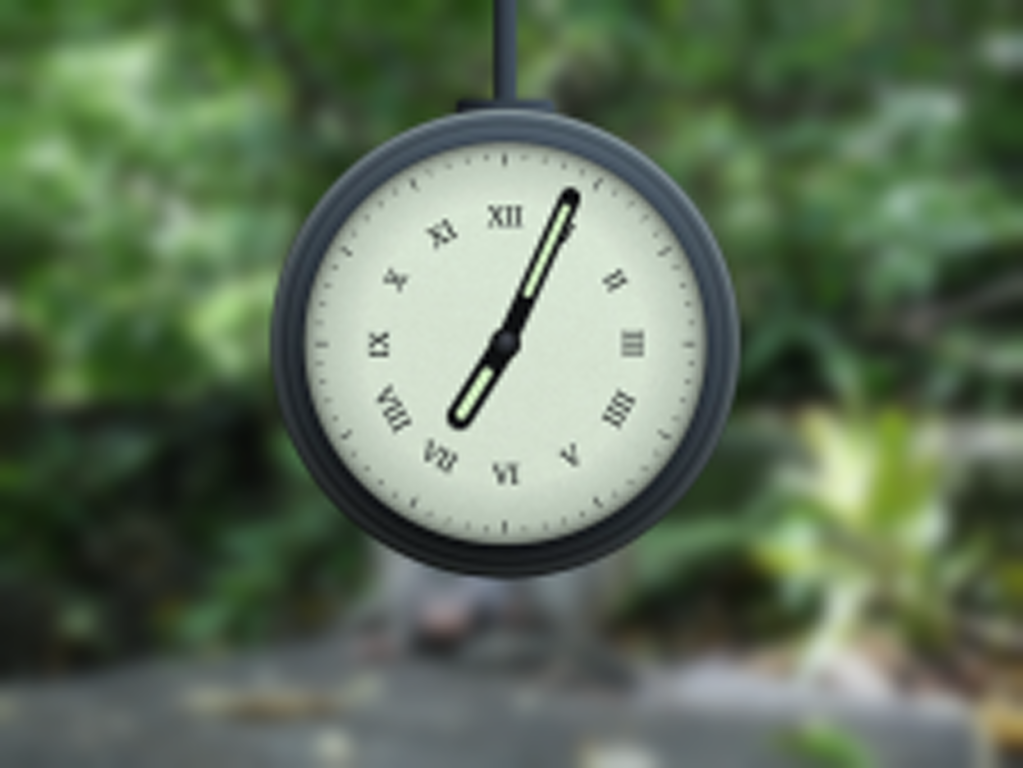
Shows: 7:04
